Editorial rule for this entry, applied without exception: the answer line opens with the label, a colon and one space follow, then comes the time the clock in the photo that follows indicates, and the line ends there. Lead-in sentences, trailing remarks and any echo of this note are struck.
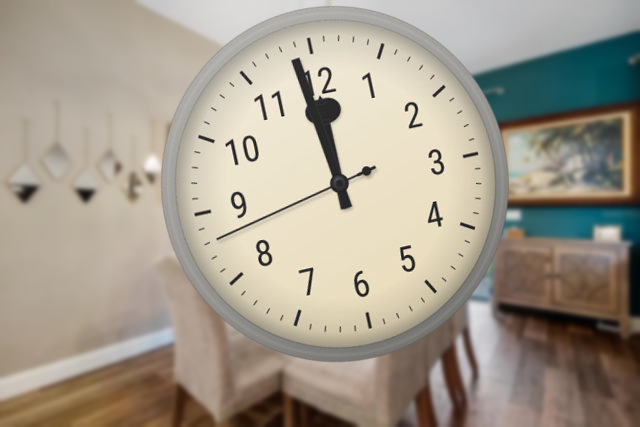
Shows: 11:58:43
